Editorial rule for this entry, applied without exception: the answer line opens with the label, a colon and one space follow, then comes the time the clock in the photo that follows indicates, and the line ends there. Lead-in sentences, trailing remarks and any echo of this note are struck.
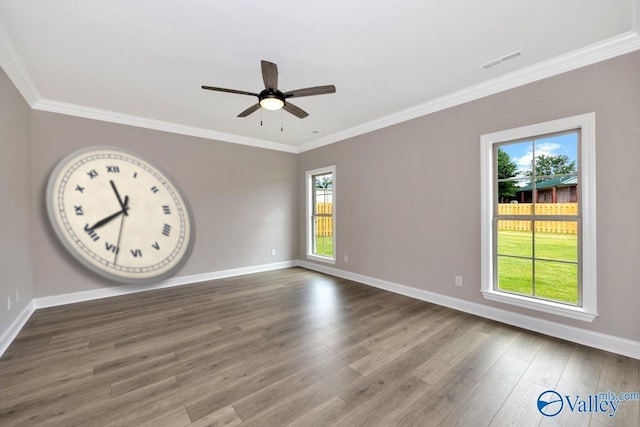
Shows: 11:40:34
